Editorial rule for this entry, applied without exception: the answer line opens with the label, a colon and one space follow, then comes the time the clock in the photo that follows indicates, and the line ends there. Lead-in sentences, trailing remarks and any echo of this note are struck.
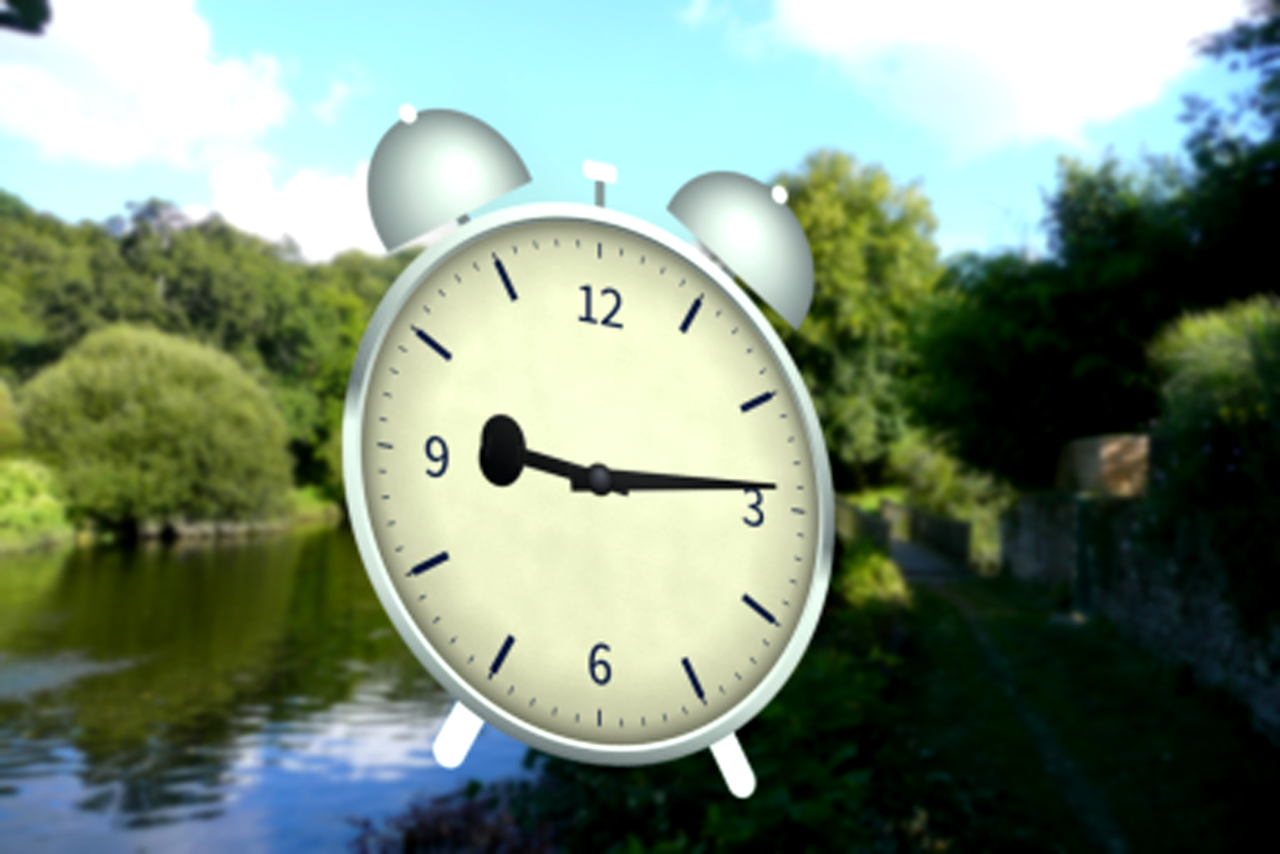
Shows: 9:14
